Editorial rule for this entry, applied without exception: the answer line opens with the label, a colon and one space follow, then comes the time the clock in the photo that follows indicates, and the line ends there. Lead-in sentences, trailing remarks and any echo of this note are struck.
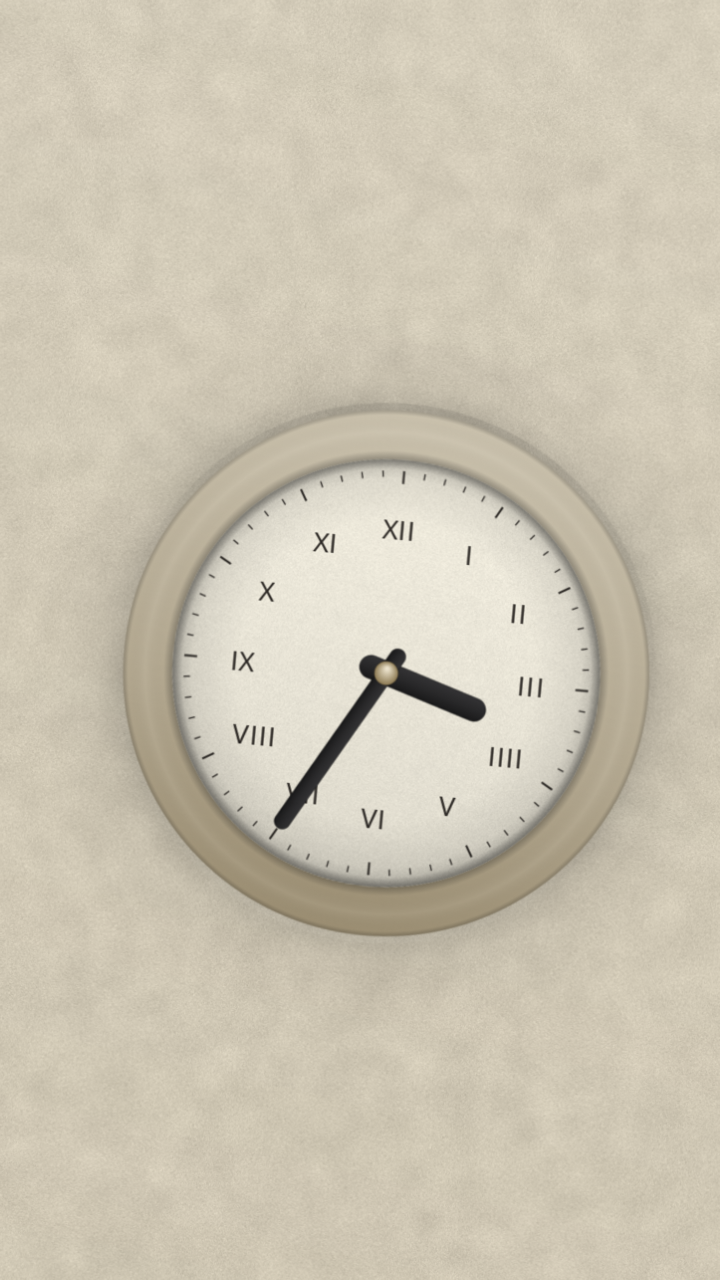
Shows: 3:35
